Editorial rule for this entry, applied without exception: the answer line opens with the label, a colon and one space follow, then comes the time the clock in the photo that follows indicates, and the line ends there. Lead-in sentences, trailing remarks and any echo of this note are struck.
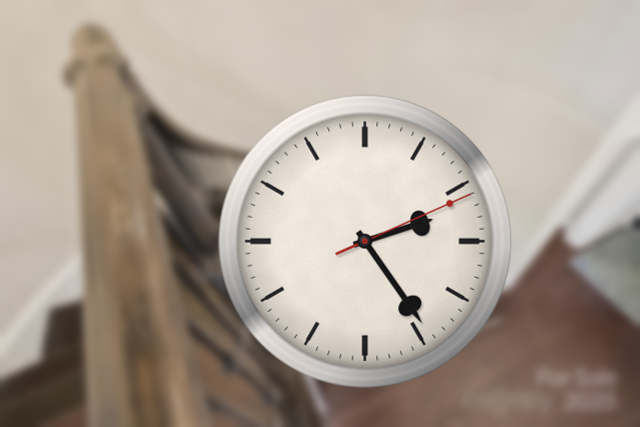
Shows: 2:24:11
